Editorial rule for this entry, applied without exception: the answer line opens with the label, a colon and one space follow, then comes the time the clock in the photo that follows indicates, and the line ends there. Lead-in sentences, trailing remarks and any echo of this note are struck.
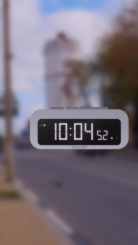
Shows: 10:04:52
